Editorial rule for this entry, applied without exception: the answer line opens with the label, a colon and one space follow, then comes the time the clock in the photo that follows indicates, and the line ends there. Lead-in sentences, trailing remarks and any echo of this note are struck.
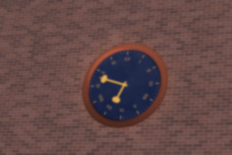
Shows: 6:48
